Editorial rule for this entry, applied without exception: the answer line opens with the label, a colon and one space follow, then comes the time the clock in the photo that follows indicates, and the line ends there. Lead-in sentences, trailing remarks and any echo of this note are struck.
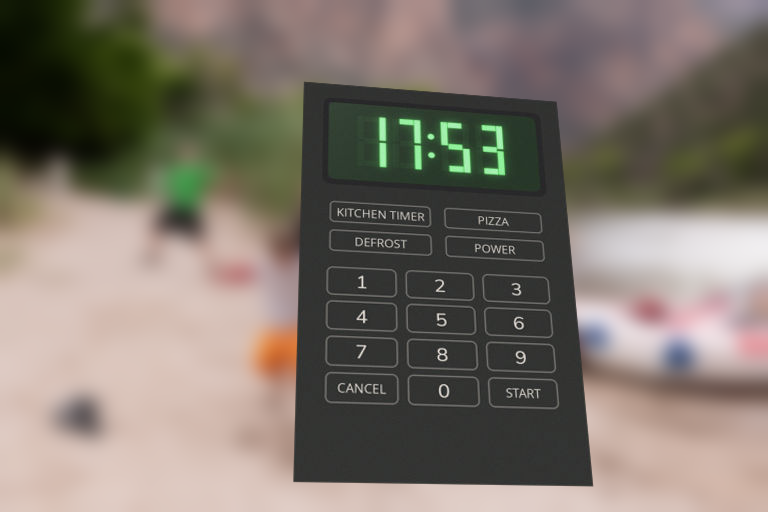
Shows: 17:53
